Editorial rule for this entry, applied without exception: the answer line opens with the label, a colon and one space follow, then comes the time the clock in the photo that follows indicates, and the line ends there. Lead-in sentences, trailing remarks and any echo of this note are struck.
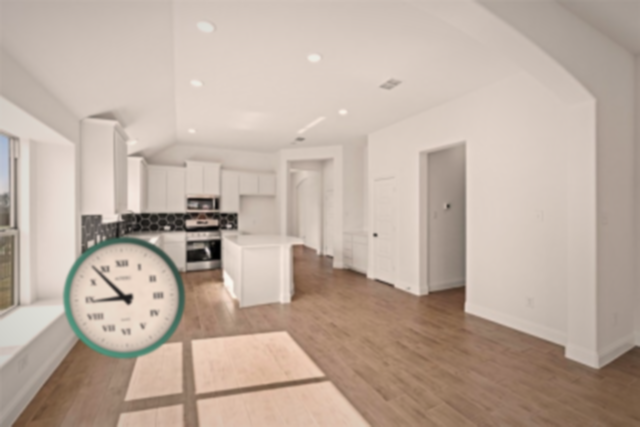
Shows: 8:53
